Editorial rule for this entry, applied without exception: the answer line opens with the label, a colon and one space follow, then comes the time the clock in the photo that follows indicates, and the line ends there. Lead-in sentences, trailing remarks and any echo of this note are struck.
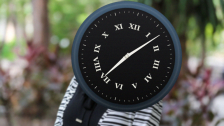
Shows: 7:07
